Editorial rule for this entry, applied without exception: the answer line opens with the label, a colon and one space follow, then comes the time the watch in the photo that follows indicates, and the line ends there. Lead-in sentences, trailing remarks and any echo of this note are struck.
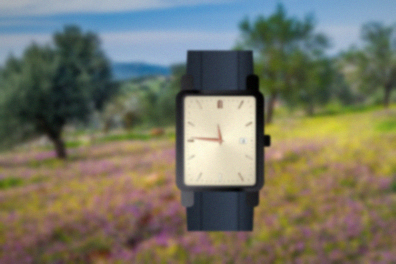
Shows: 11:46
